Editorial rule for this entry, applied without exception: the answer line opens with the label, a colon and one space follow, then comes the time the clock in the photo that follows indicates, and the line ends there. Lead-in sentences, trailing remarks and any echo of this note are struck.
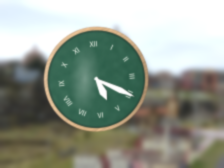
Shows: 5:20
